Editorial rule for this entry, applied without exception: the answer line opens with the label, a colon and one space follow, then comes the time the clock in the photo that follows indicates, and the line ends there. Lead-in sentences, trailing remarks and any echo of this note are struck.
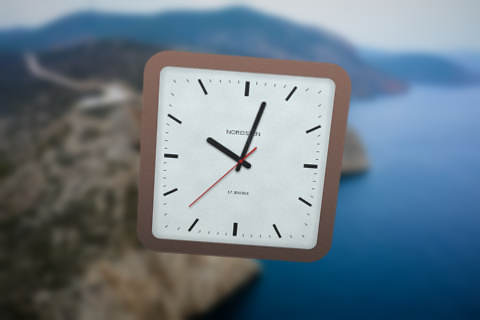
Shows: 10:02:37
